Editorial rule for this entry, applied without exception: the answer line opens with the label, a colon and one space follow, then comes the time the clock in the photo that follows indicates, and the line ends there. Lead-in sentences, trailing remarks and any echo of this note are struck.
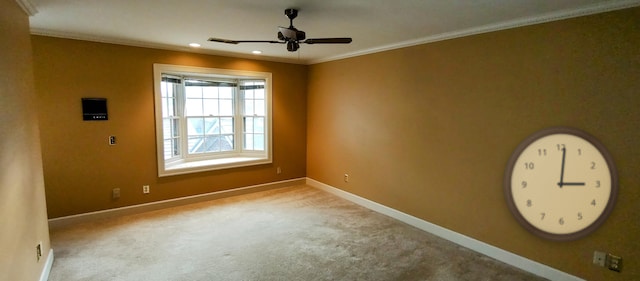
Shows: 3:01
